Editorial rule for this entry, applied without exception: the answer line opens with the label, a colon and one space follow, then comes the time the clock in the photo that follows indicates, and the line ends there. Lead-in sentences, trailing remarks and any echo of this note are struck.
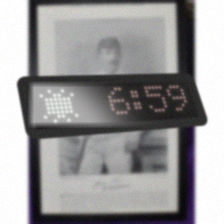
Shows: 6:59
